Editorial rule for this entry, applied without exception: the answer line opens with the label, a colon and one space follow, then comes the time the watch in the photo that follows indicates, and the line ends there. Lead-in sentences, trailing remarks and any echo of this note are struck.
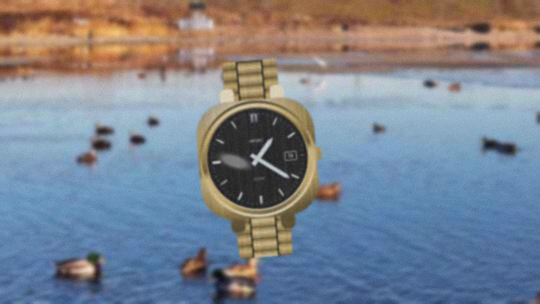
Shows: 1:21
